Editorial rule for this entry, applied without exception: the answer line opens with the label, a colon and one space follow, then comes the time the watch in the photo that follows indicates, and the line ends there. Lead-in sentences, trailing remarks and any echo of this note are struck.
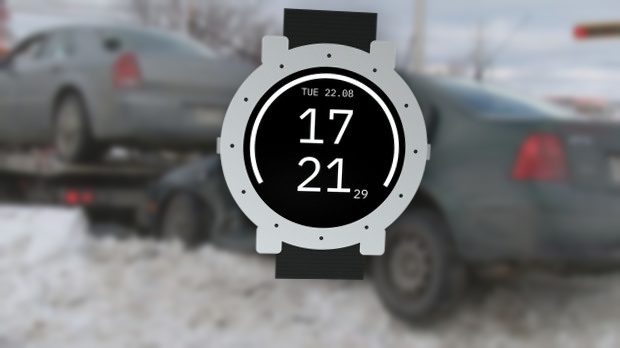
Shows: 17:21:29
